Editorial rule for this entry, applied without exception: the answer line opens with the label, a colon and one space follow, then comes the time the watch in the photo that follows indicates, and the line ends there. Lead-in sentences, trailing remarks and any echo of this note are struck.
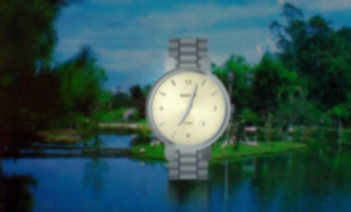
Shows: 7:03
